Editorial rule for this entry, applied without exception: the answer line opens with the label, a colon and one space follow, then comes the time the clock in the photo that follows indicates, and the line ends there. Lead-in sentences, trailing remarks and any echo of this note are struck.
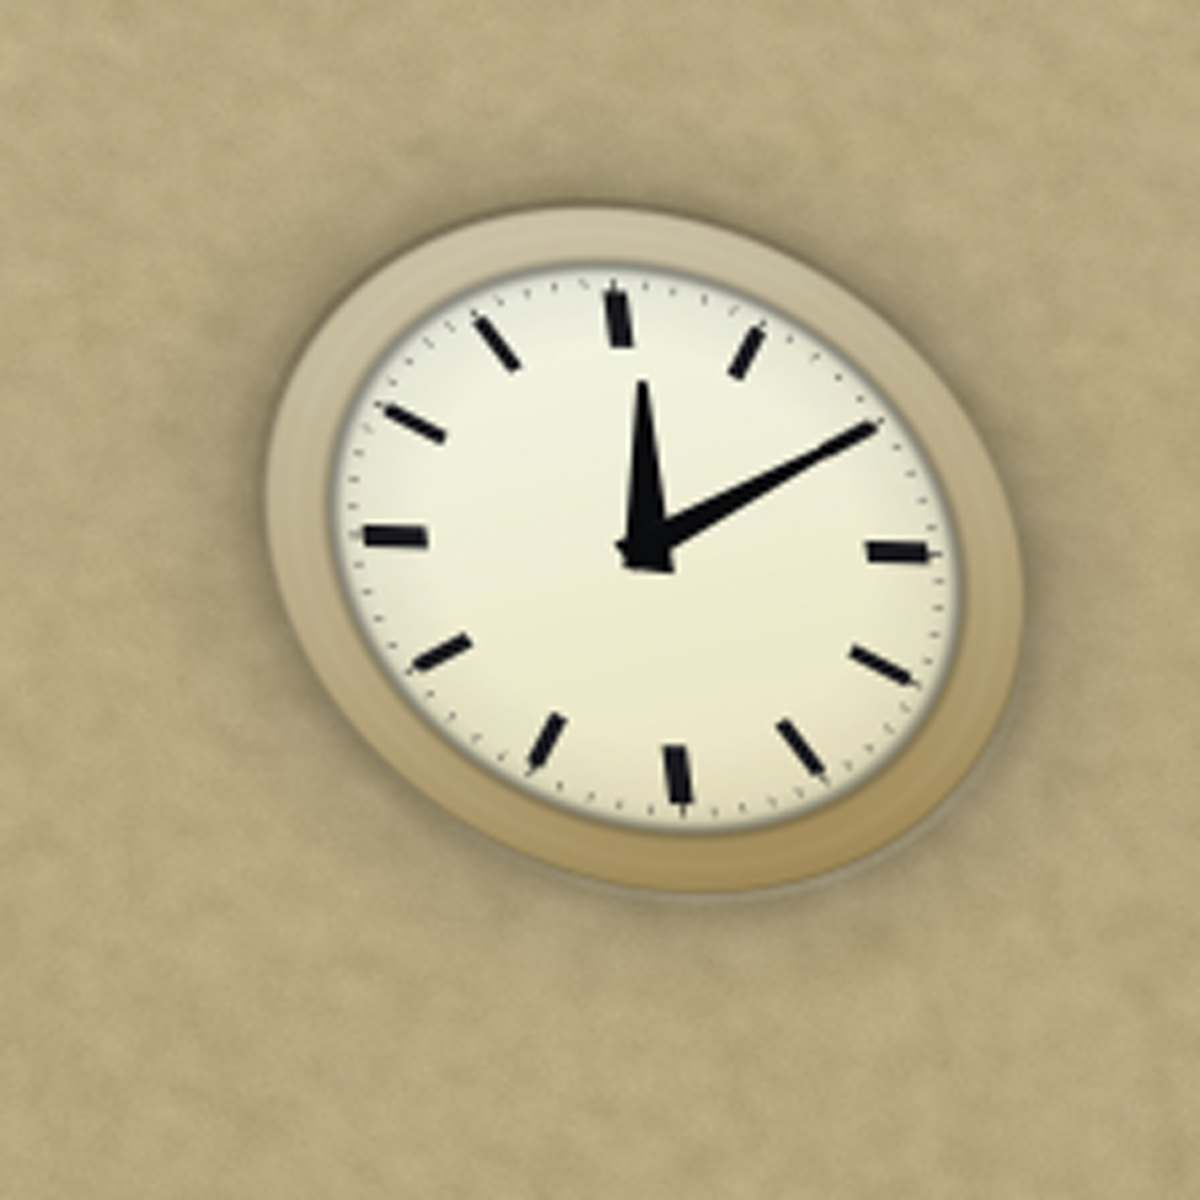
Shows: 12:10
